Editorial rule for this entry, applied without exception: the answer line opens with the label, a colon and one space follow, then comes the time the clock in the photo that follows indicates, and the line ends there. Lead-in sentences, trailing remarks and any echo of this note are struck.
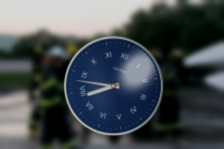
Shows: 7:43
